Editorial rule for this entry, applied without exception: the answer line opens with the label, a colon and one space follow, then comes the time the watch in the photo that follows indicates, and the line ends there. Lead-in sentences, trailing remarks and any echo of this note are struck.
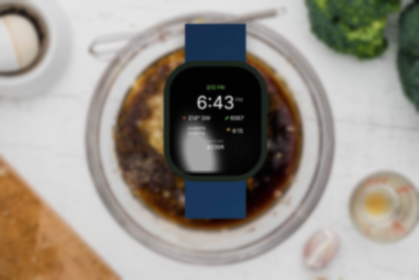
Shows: 6:43
